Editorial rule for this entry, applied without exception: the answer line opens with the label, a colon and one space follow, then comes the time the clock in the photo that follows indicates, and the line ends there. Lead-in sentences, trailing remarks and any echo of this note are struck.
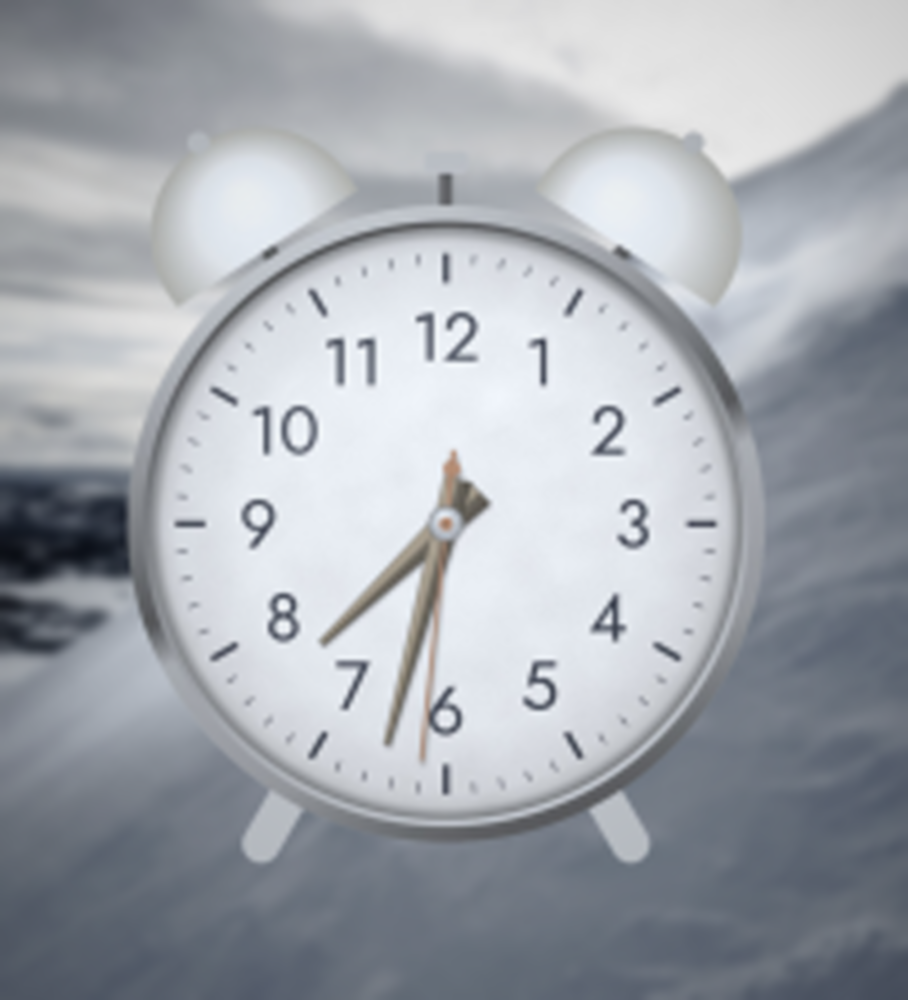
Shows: 7:32:31
